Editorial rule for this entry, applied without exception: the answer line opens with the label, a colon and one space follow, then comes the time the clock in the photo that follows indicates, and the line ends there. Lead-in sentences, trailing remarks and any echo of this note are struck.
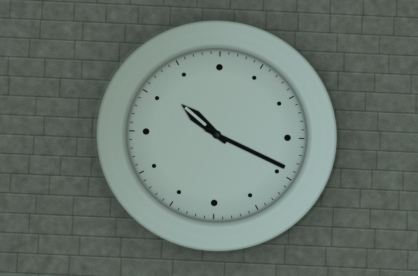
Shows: 10:19
